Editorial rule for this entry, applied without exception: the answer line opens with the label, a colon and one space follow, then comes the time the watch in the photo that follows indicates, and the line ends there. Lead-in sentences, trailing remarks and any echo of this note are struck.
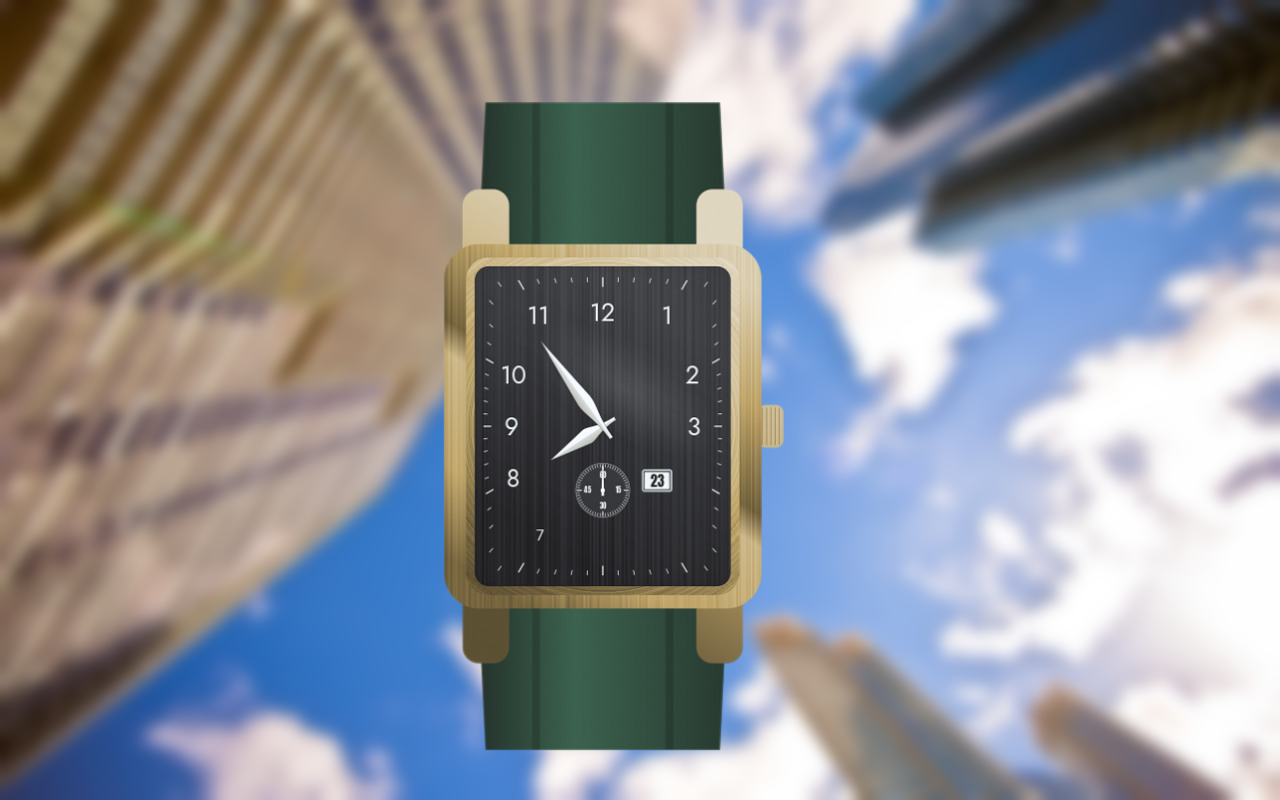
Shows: 7:54
